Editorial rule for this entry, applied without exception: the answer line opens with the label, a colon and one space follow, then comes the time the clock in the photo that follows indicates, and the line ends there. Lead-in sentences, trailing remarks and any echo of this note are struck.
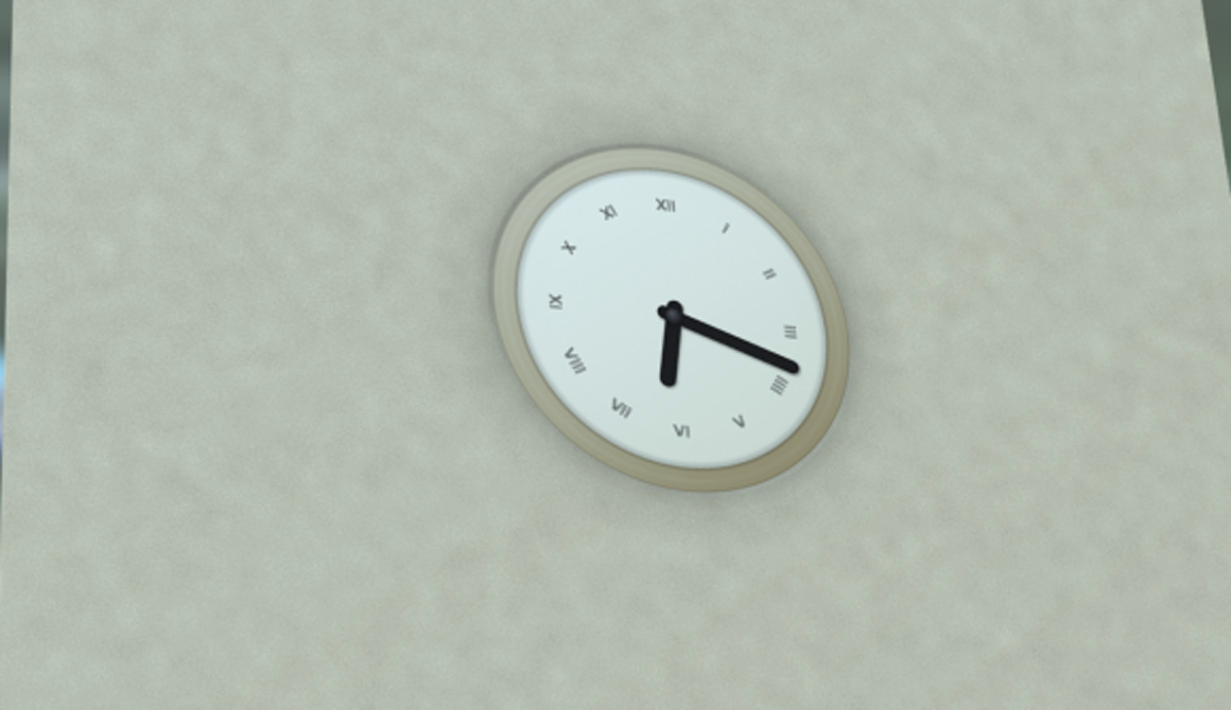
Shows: 6:18
